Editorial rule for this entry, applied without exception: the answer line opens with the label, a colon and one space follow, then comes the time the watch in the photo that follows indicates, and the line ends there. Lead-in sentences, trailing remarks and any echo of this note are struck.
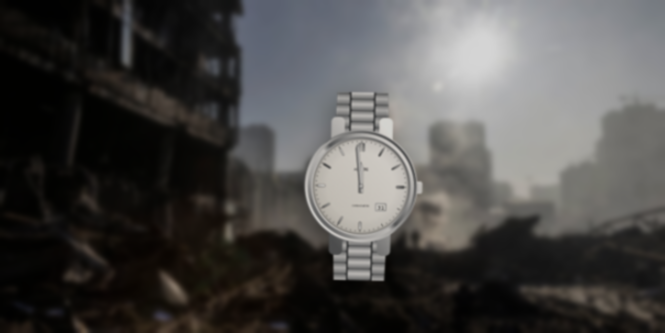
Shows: 11:59
